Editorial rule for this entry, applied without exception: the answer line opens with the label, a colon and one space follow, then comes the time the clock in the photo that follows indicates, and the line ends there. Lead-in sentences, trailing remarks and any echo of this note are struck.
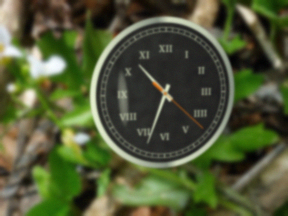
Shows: 10:33:22
